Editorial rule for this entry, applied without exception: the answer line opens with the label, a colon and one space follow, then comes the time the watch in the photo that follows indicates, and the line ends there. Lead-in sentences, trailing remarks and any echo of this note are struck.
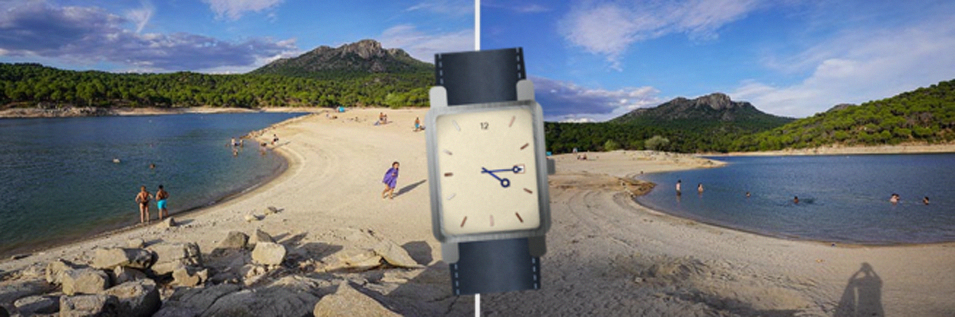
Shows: 4:15
